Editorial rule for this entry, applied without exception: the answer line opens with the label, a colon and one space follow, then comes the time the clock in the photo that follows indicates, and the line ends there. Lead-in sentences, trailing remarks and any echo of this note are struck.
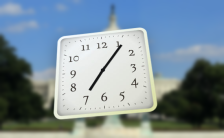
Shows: 7:06
